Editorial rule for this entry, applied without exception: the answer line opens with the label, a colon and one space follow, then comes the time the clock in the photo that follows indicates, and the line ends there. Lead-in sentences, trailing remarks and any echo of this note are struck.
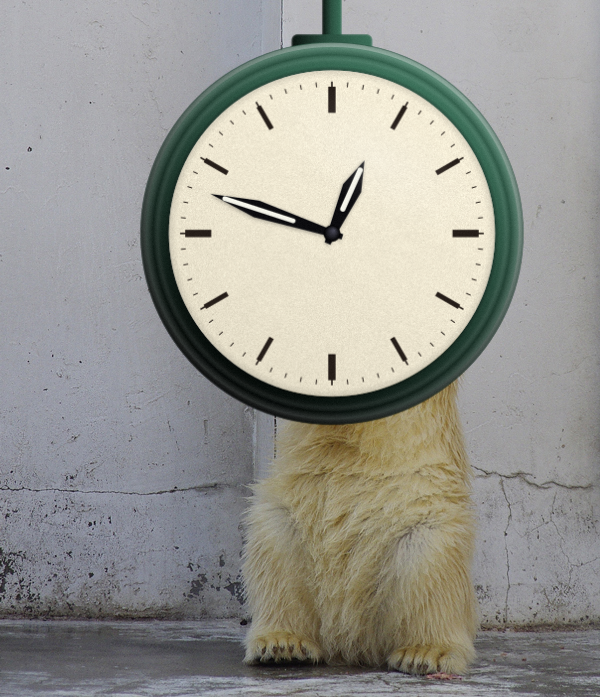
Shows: 12:48
